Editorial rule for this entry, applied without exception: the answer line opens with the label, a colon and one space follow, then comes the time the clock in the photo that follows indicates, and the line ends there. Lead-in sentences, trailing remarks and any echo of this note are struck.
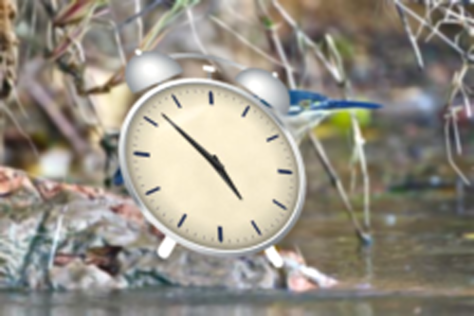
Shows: 4:52
